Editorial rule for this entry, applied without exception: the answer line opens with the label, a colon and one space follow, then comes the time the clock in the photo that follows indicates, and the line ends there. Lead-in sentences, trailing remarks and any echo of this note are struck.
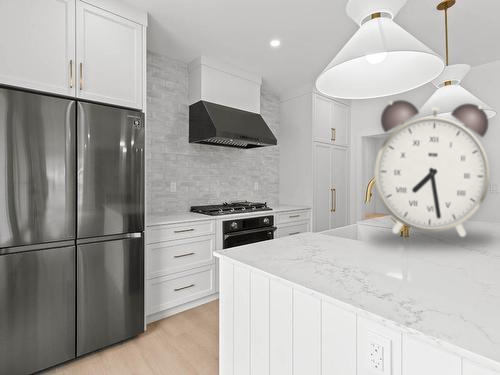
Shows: 7:28
